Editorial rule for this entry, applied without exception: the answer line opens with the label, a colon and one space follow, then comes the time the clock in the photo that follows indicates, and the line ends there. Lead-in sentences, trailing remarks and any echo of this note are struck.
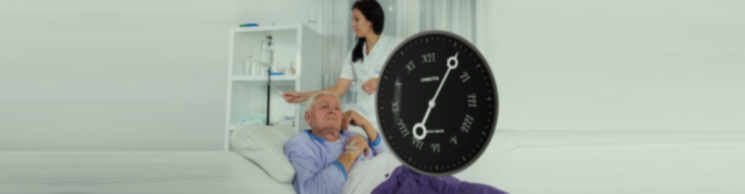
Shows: 7:06
